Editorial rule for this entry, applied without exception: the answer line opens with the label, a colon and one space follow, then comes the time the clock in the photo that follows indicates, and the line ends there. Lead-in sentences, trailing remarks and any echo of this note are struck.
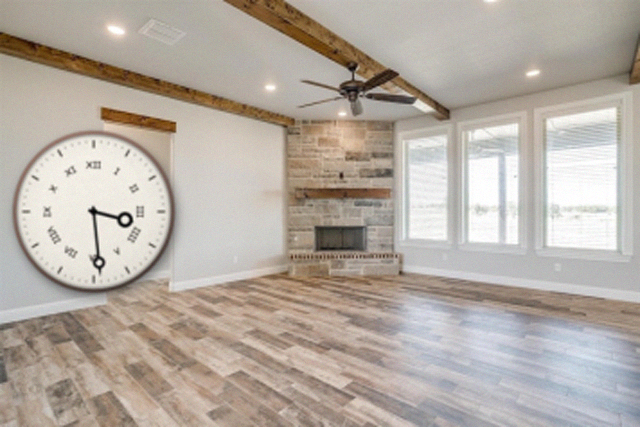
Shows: 3:29
